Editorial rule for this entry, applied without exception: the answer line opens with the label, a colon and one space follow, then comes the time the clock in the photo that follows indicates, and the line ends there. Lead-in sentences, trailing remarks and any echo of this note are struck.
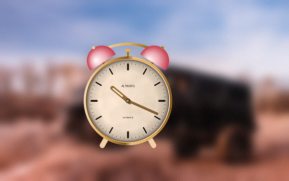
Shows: 10:19
